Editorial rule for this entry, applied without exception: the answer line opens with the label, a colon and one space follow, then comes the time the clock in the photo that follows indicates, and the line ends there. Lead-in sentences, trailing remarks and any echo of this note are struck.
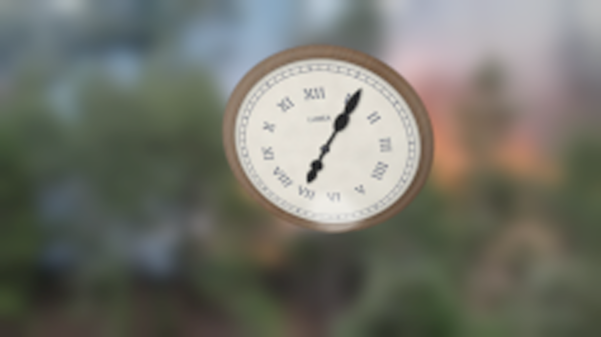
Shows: 7:06
